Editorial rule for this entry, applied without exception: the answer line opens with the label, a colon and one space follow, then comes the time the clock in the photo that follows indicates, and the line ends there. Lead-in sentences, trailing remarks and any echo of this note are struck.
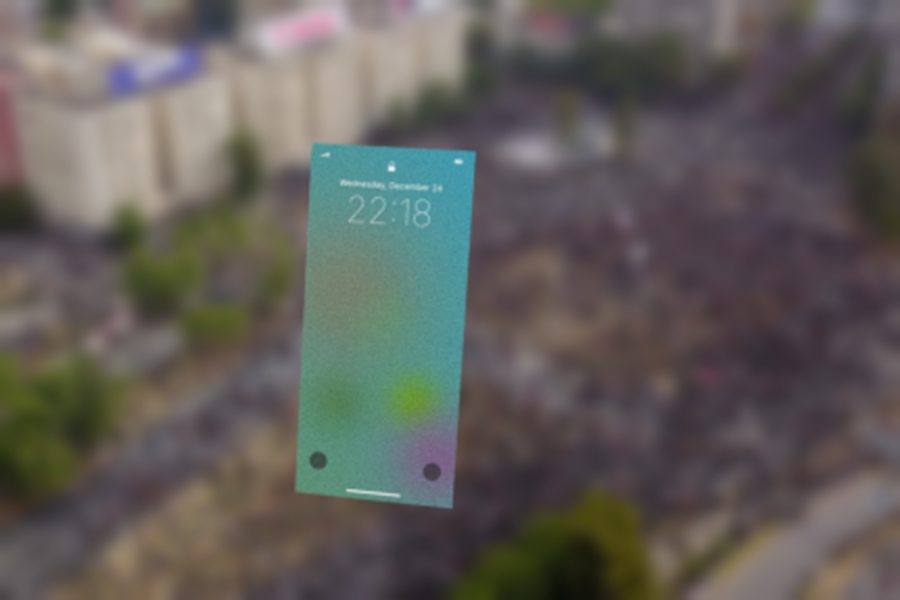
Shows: 22:18
